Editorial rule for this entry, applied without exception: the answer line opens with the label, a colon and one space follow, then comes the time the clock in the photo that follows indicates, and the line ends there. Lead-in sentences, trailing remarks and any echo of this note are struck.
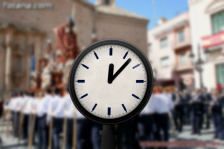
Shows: 12:07
